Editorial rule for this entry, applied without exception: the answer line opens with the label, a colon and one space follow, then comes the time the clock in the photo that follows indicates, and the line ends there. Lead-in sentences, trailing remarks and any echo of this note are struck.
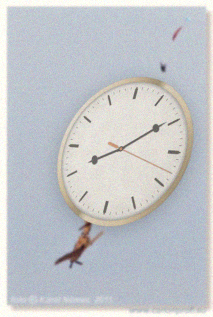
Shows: 8:09:18
